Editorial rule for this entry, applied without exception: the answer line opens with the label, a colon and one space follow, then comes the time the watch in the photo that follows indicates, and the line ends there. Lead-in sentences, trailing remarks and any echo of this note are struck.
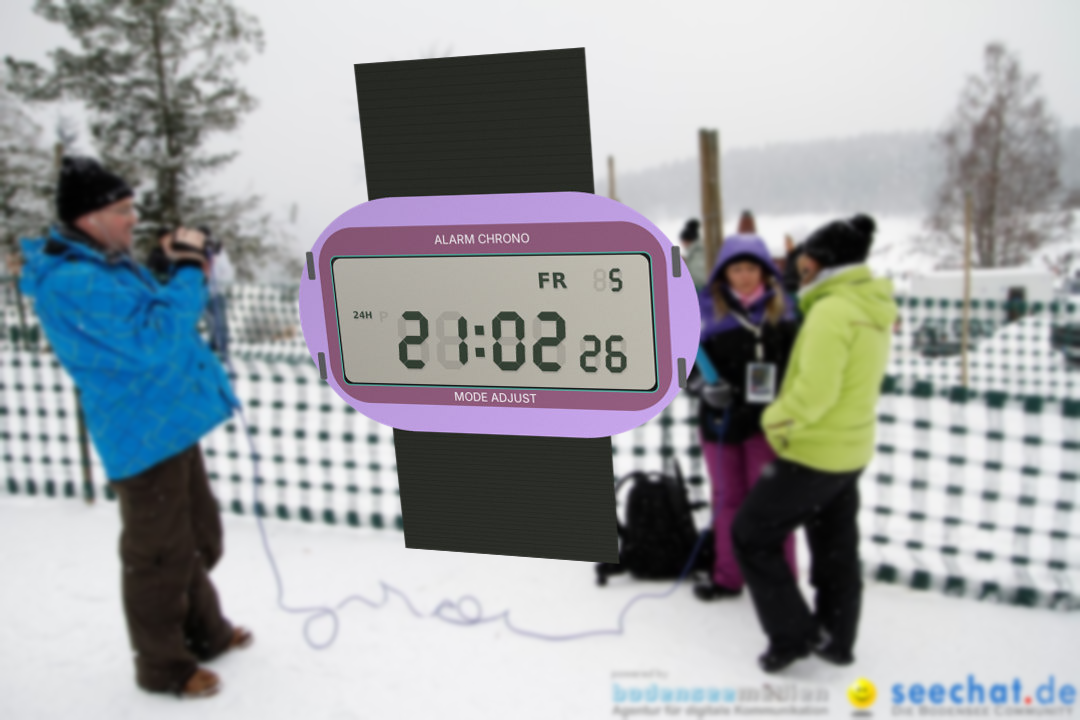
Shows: 21:02:26
